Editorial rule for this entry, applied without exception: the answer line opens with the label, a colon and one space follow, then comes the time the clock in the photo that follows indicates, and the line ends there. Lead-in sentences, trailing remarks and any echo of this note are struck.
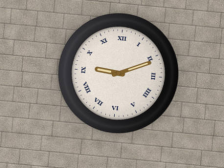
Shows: 9:11
